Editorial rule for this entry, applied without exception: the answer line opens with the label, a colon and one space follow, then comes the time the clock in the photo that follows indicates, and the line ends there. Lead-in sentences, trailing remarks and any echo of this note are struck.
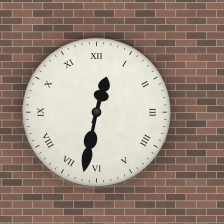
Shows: 12:32
